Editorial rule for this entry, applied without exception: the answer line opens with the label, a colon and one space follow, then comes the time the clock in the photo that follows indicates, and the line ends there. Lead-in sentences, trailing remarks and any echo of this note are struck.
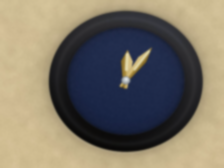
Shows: 12:06
